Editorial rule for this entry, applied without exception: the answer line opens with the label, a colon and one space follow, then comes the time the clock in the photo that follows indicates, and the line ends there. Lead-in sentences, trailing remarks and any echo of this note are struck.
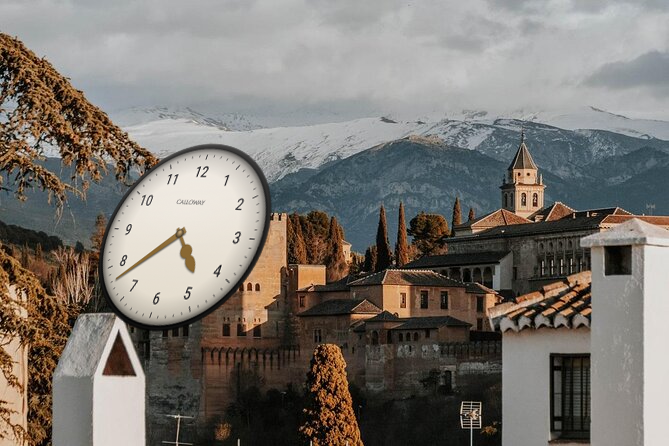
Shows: 4:38
